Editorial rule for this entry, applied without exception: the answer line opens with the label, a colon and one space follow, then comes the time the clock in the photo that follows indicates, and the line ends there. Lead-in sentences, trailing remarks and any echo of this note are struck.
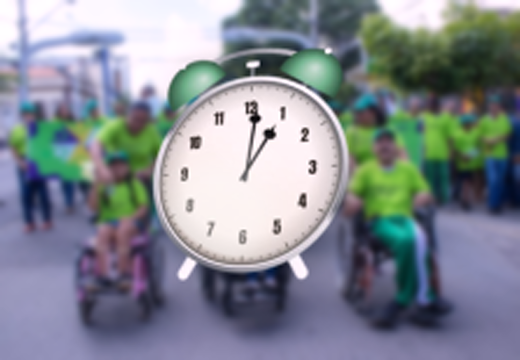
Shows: 1:01
